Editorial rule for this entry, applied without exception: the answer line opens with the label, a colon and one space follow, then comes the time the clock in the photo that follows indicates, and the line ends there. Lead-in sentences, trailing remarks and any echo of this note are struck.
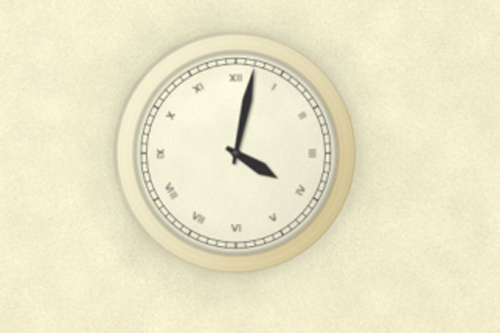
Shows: 4:02
